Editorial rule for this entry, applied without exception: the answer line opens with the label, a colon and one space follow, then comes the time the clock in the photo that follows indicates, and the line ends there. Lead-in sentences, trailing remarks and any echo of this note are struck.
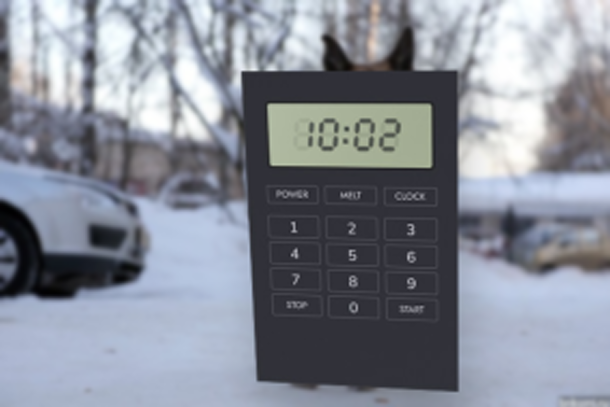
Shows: 10:02
